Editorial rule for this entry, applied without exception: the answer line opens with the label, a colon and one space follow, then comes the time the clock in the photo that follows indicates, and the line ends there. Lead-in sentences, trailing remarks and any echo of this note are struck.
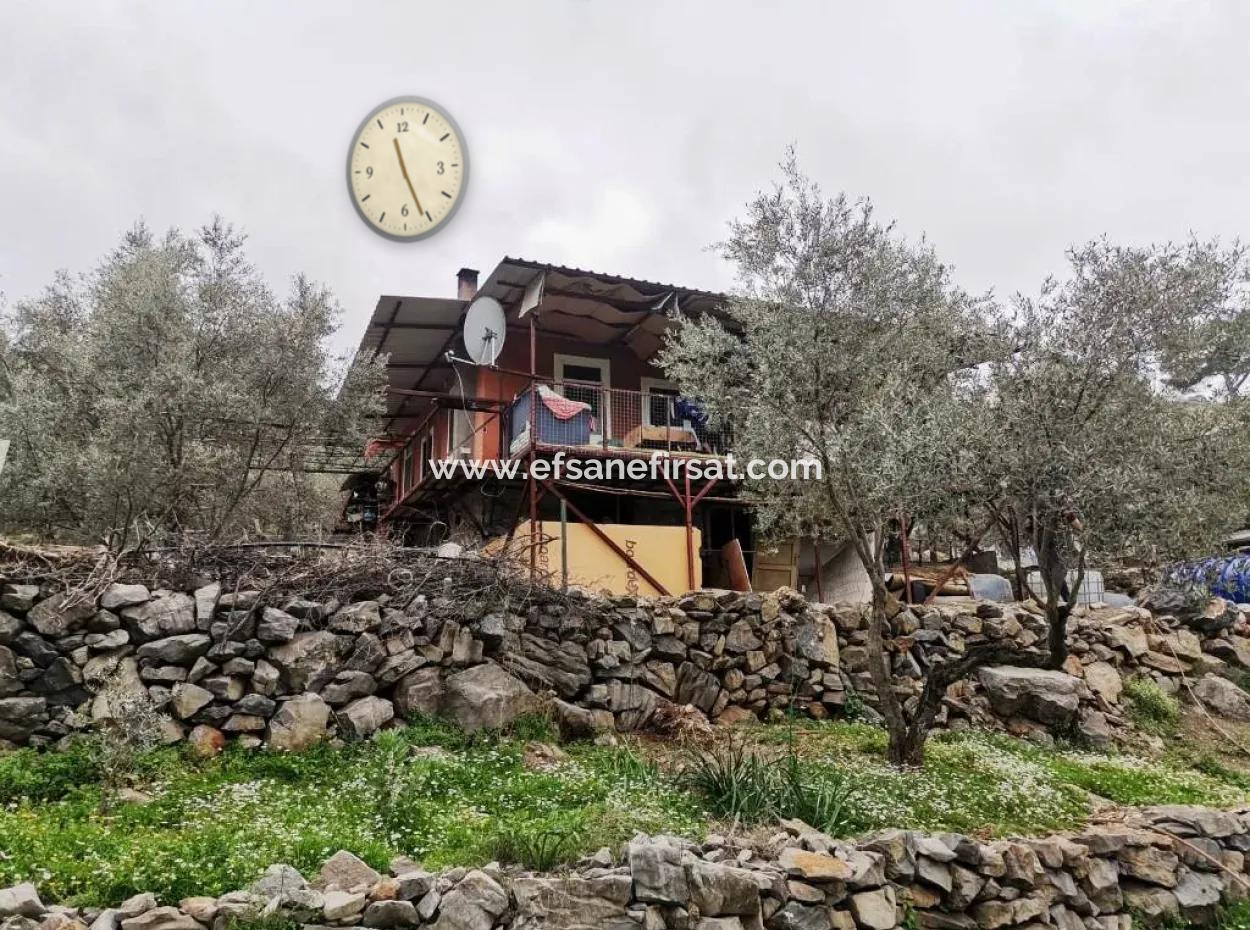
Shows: 11:26
